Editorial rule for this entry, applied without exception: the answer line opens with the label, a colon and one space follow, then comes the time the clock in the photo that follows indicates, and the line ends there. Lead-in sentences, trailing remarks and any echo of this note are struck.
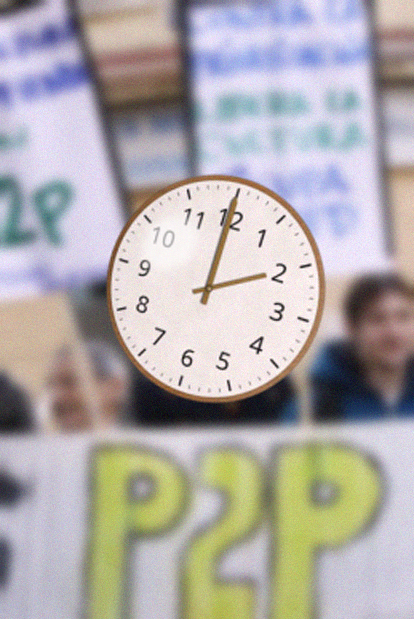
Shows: 2:00
